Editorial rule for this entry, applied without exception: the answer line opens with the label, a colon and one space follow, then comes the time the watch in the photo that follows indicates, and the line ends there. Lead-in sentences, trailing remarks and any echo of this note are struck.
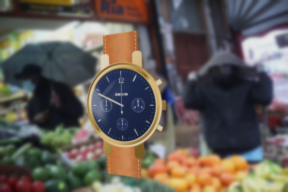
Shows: 9:49
